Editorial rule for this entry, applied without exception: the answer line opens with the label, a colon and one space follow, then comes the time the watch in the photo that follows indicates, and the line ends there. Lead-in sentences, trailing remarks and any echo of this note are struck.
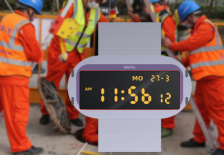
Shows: 11:56:12
